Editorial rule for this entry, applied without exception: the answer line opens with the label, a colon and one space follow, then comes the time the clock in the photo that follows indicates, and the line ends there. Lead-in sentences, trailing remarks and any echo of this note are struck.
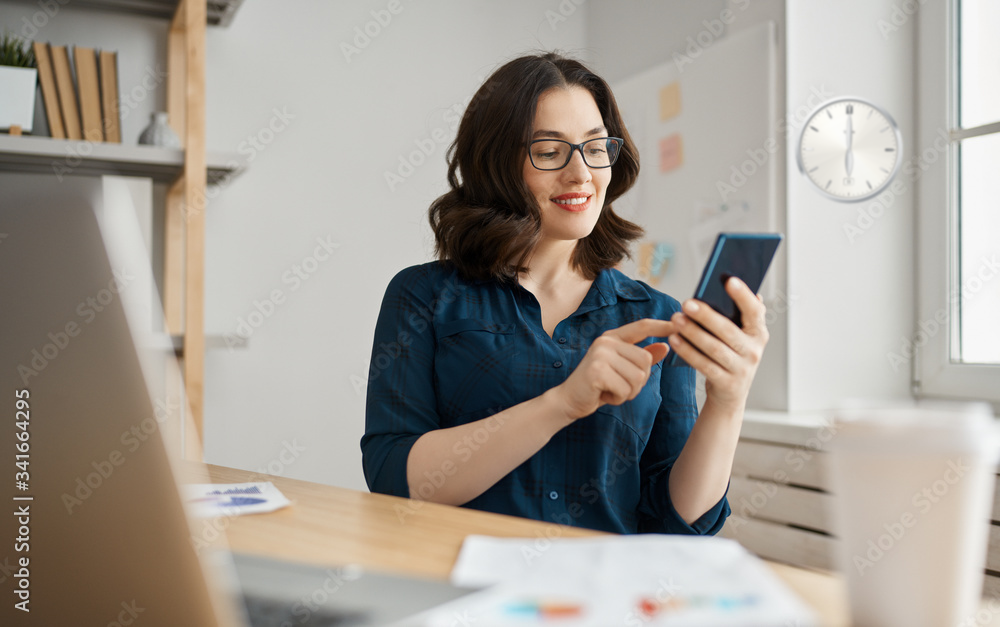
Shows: 6:00
